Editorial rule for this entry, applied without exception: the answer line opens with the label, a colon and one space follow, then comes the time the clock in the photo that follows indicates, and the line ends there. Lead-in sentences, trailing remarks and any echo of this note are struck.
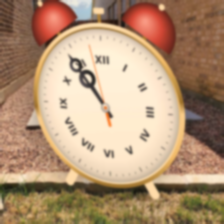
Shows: 10:53:58
